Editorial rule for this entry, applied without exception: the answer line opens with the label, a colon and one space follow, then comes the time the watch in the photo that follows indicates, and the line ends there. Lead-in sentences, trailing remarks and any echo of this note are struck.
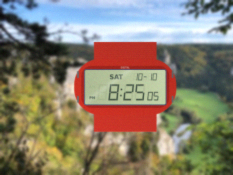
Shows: 8:25
